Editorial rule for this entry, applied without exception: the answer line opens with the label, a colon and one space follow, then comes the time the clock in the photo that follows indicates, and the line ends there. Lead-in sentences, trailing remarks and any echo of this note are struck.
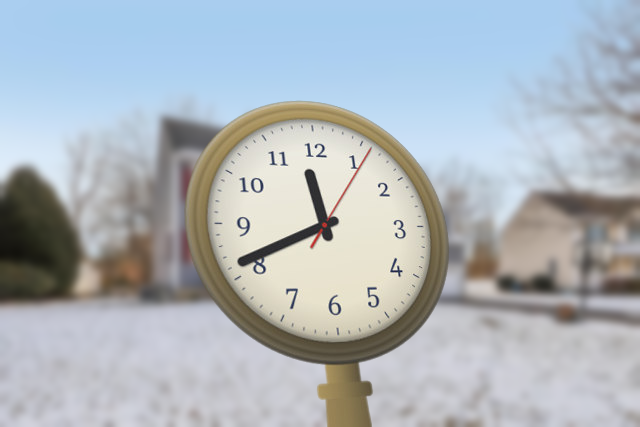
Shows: 11:41:06
